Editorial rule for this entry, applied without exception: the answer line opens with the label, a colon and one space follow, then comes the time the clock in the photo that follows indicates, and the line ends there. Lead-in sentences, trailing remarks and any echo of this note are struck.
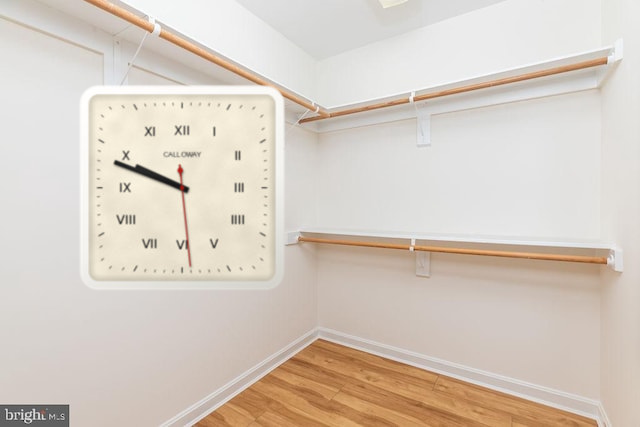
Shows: 9:48:29
